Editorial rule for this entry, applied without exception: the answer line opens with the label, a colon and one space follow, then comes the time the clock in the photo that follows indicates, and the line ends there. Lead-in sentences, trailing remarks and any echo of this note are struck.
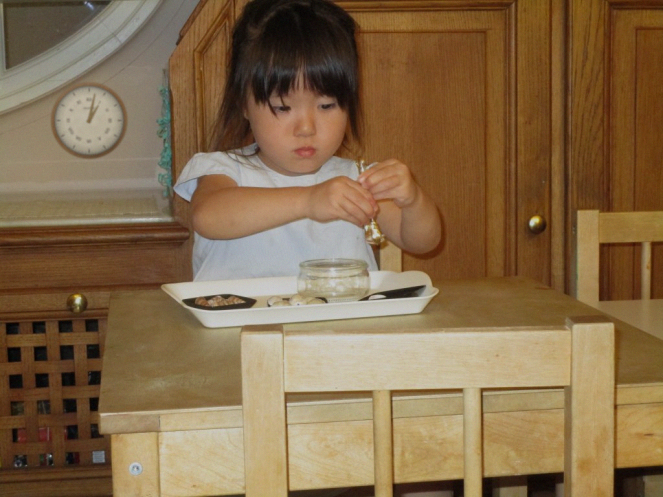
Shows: 1:02
